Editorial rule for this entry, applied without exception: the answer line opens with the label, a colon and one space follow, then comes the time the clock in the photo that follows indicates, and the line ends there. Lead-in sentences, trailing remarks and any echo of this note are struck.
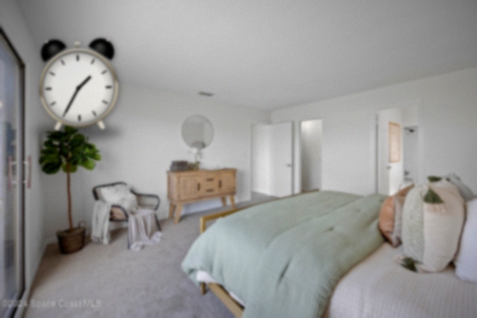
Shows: 1:35
